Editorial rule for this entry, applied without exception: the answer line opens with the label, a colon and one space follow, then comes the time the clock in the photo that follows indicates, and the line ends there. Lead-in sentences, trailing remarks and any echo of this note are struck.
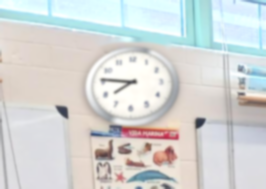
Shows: 7:46
